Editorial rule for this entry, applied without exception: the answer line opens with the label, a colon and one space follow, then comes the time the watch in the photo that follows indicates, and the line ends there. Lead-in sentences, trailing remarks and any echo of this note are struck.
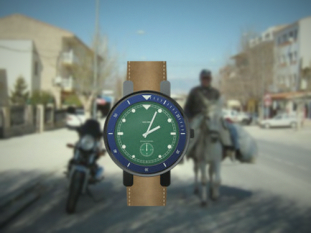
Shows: 2:04
